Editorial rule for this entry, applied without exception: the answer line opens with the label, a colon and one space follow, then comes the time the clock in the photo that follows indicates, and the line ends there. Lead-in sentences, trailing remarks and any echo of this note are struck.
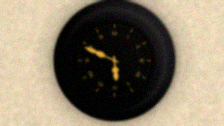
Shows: 5:49
